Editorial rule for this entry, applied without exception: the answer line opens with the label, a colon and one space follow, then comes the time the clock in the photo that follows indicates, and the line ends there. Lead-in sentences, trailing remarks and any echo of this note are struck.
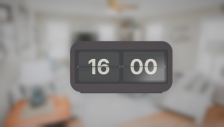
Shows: 16:00
